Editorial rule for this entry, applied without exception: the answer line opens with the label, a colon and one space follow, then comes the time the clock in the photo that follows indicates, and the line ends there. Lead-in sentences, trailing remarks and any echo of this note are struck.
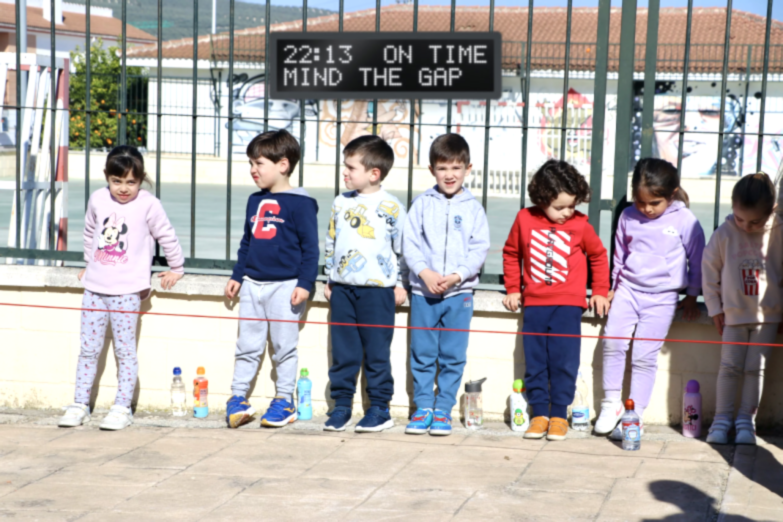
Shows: 22:13
